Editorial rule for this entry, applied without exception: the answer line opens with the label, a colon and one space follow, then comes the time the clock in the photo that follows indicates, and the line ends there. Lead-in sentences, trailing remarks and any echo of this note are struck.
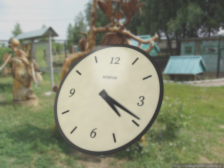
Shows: 4:19
